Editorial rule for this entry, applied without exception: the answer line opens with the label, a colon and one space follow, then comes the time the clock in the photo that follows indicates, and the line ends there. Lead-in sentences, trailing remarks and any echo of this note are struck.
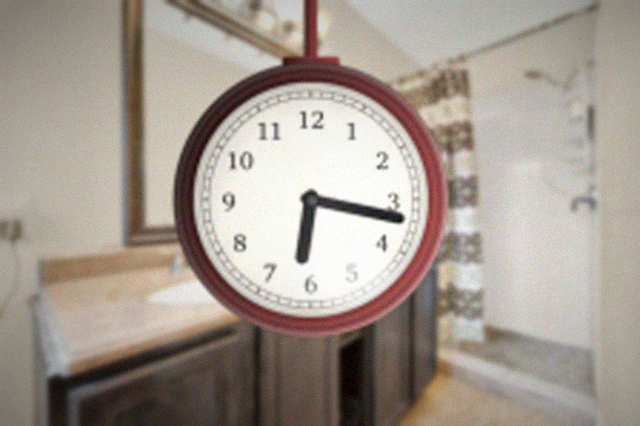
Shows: 6:17
